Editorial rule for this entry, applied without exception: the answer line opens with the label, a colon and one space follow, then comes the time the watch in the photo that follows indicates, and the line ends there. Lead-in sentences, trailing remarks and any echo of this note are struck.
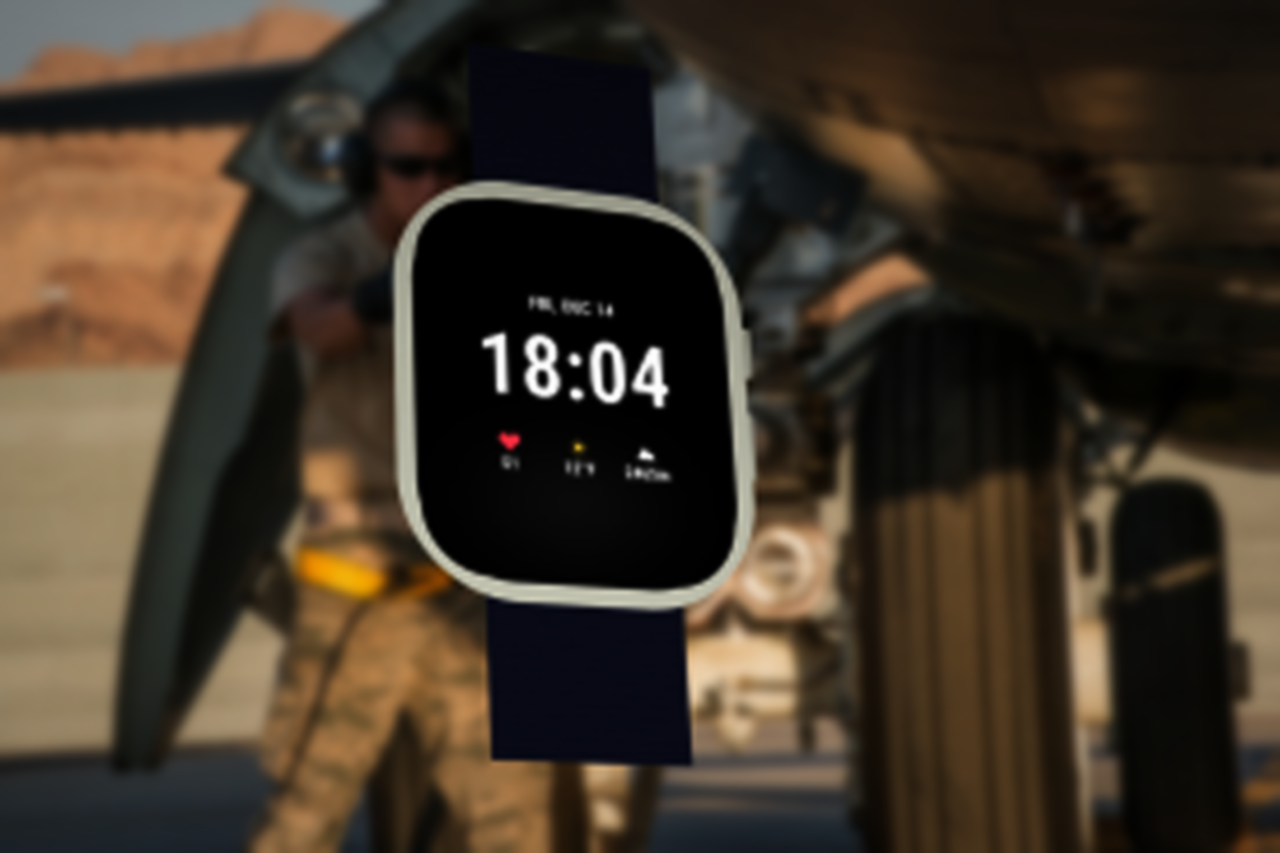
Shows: 18:04
